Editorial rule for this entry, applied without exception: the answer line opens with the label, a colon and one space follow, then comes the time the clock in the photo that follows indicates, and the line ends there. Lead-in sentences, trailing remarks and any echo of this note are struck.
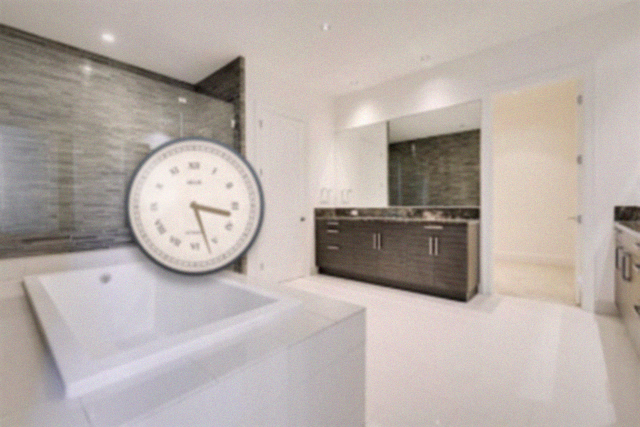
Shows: 3:27
